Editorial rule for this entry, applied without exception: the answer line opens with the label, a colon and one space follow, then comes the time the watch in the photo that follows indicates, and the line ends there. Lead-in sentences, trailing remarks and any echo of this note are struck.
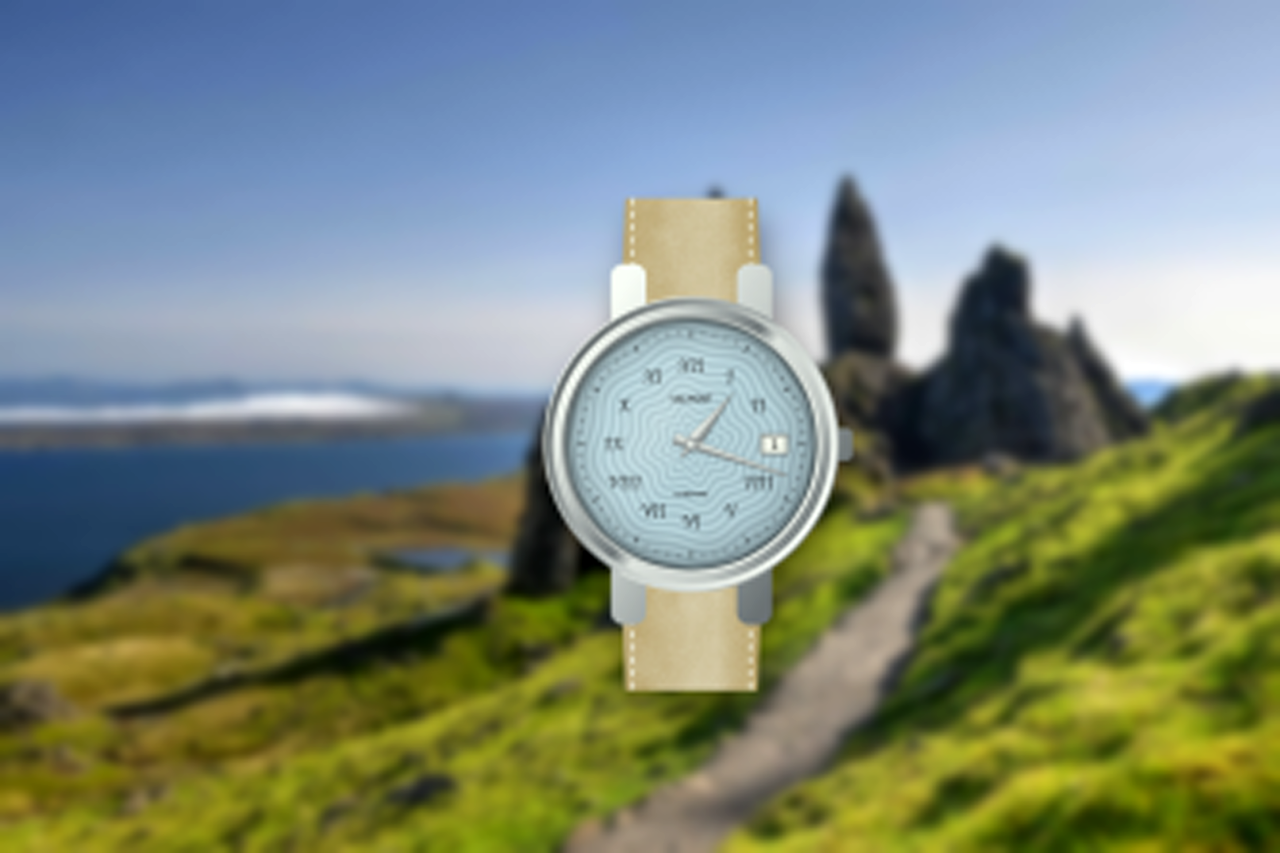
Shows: 1:18
